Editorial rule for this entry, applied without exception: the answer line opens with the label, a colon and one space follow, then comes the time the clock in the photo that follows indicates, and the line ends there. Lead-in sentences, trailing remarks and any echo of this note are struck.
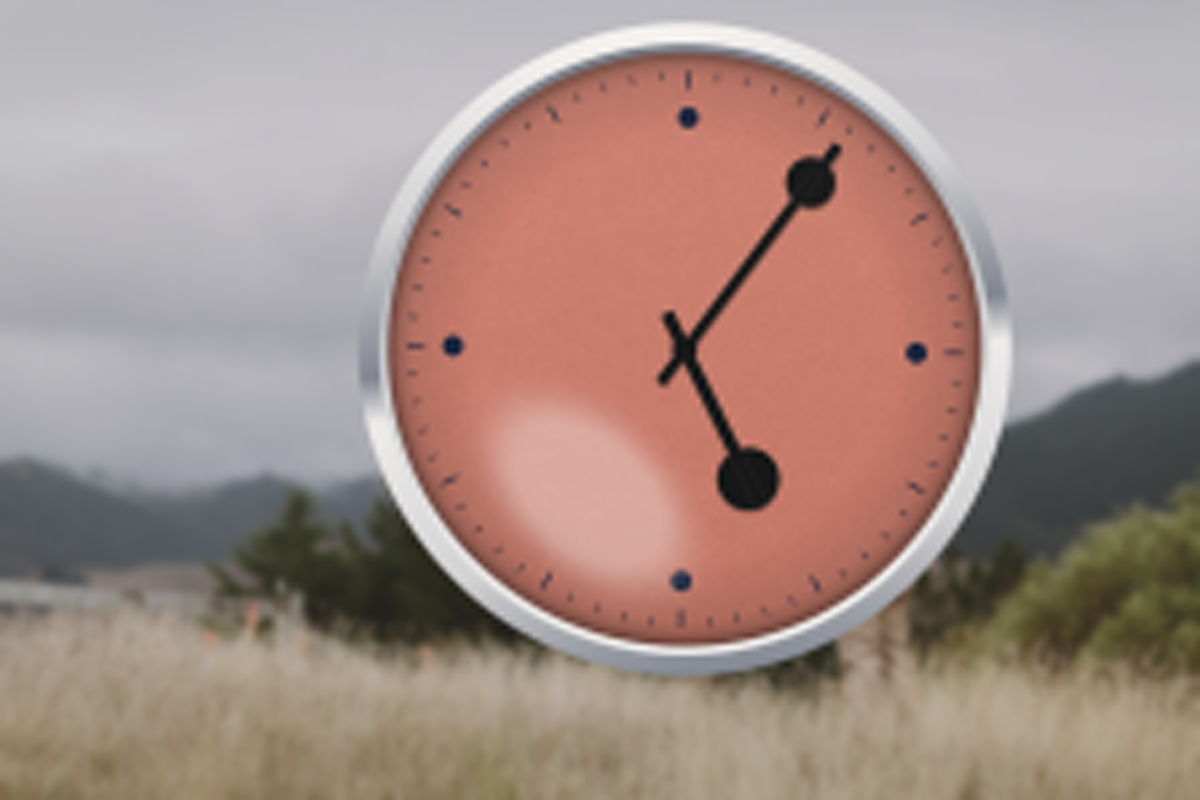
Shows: 5:06
